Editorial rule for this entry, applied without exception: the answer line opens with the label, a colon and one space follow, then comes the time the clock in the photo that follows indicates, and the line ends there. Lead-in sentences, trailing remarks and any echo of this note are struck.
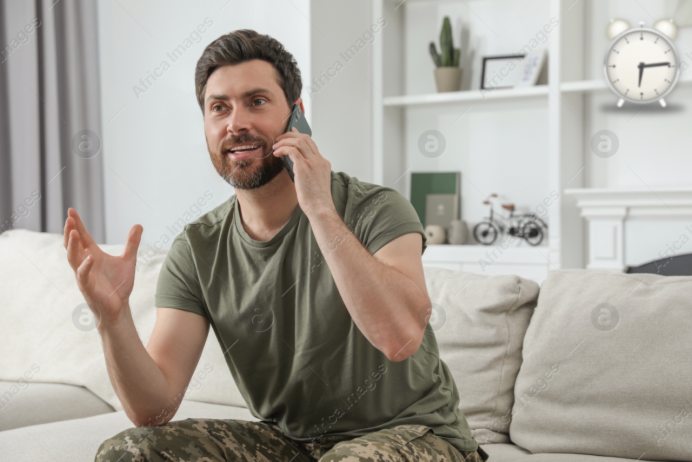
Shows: 6:14
